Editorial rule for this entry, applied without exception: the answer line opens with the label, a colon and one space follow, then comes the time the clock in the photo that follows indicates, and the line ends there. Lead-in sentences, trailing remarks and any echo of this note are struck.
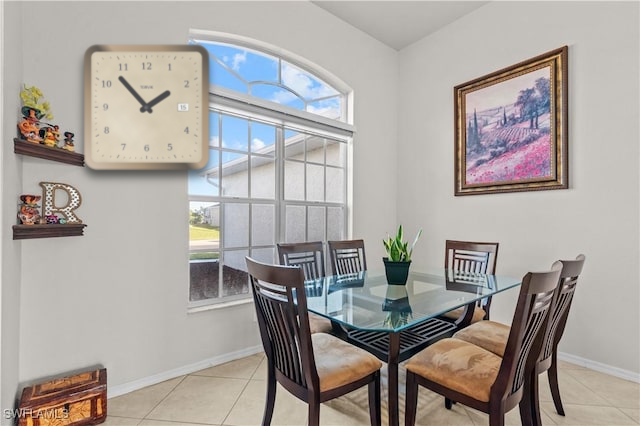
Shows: 1:53
